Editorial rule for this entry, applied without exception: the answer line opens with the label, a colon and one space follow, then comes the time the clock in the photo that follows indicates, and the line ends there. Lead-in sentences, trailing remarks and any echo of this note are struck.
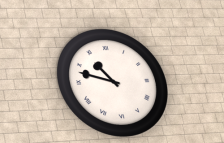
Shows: 10:48
